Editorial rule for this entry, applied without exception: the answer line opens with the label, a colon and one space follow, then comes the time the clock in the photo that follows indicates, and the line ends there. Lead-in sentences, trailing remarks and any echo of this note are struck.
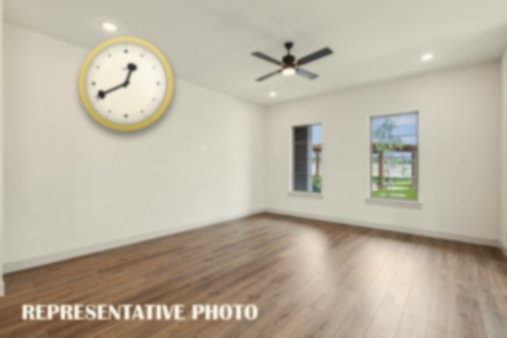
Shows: 12:41
